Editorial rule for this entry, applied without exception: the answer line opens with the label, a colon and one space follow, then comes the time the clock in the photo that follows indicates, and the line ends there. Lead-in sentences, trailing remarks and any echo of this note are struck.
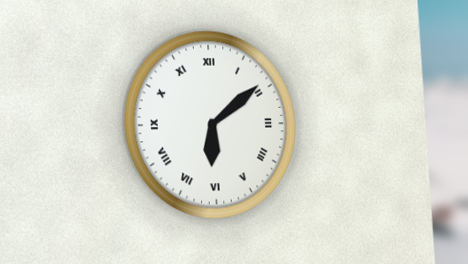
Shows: 6:09
